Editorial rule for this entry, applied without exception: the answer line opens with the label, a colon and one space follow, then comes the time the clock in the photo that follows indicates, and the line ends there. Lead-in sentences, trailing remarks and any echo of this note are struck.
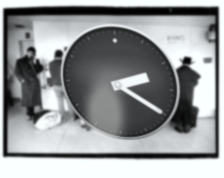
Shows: 2:20
